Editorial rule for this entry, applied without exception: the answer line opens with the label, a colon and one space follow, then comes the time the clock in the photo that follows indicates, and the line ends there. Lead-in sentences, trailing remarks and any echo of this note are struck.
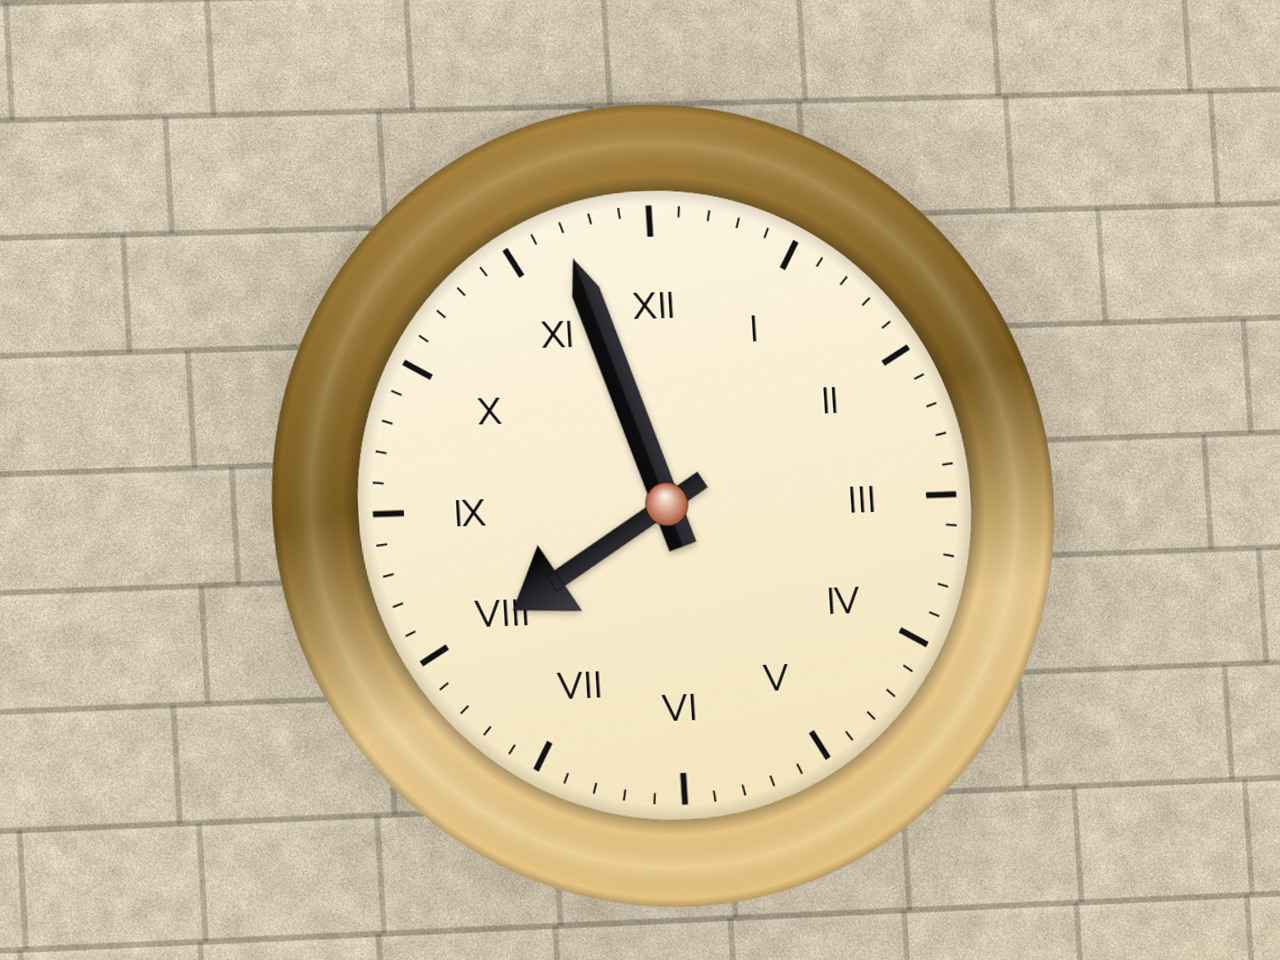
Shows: 7:57
